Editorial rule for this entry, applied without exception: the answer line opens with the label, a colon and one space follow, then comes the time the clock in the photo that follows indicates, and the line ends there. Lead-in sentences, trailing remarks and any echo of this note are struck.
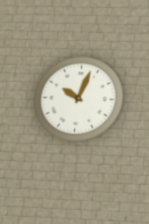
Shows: 10:03
